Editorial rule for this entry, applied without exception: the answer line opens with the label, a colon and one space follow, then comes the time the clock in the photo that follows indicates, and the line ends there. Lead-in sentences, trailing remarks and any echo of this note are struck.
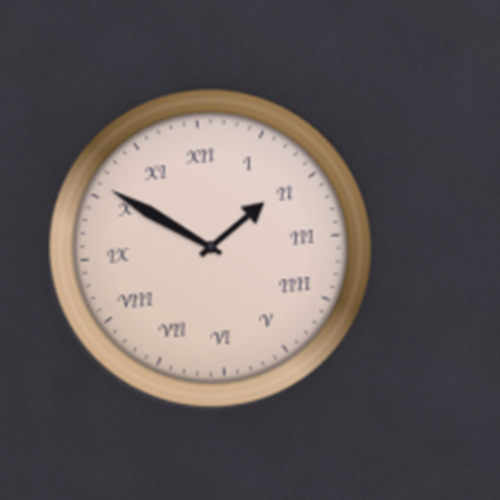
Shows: 1:51
